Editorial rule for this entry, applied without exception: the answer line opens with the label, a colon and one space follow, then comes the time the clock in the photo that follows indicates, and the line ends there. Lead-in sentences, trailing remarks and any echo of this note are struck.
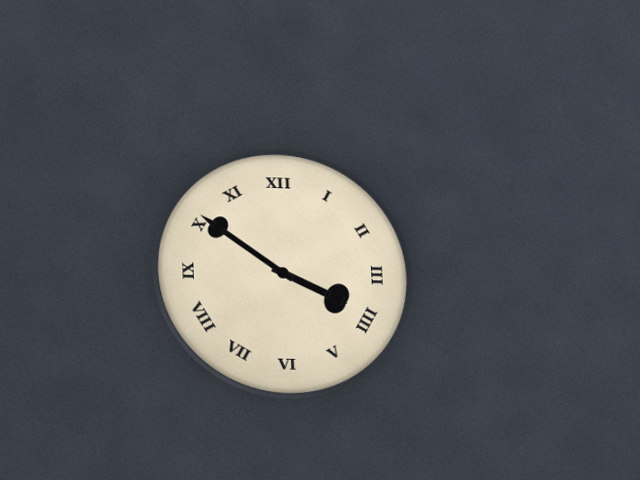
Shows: 3:51
